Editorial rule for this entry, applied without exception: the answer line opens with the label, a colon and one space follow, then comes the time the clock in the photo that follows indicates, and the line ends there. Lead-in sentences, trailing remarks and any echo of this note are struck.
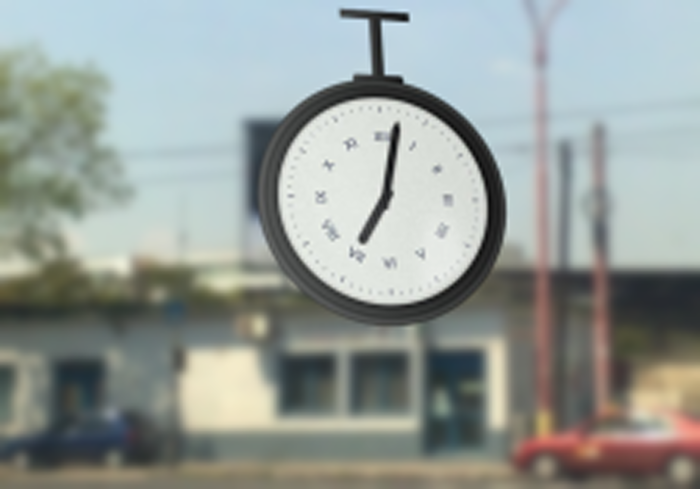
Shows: 7:02
